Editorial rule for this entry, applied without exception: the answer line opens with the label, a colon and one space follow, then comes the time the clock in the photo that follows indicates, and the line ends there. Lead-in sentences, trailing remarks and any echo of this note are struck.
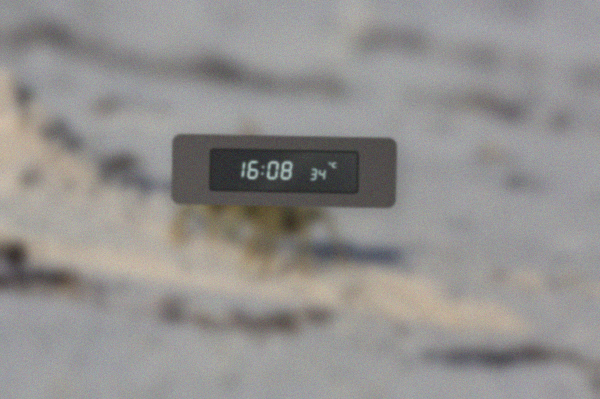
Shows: 16:08
